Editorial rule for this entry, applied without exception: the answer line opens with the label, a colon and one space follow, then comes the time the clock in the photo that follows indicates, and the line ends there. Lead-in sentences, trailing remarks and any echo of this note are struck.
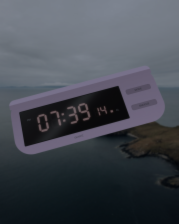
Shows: 7:39:14
